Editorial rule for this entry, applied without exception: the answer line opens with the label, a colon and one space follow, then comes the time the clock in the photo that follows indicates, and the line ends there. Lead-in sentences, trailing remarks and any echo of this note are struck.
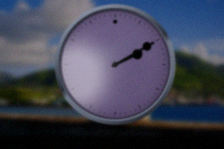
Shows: 2:10
